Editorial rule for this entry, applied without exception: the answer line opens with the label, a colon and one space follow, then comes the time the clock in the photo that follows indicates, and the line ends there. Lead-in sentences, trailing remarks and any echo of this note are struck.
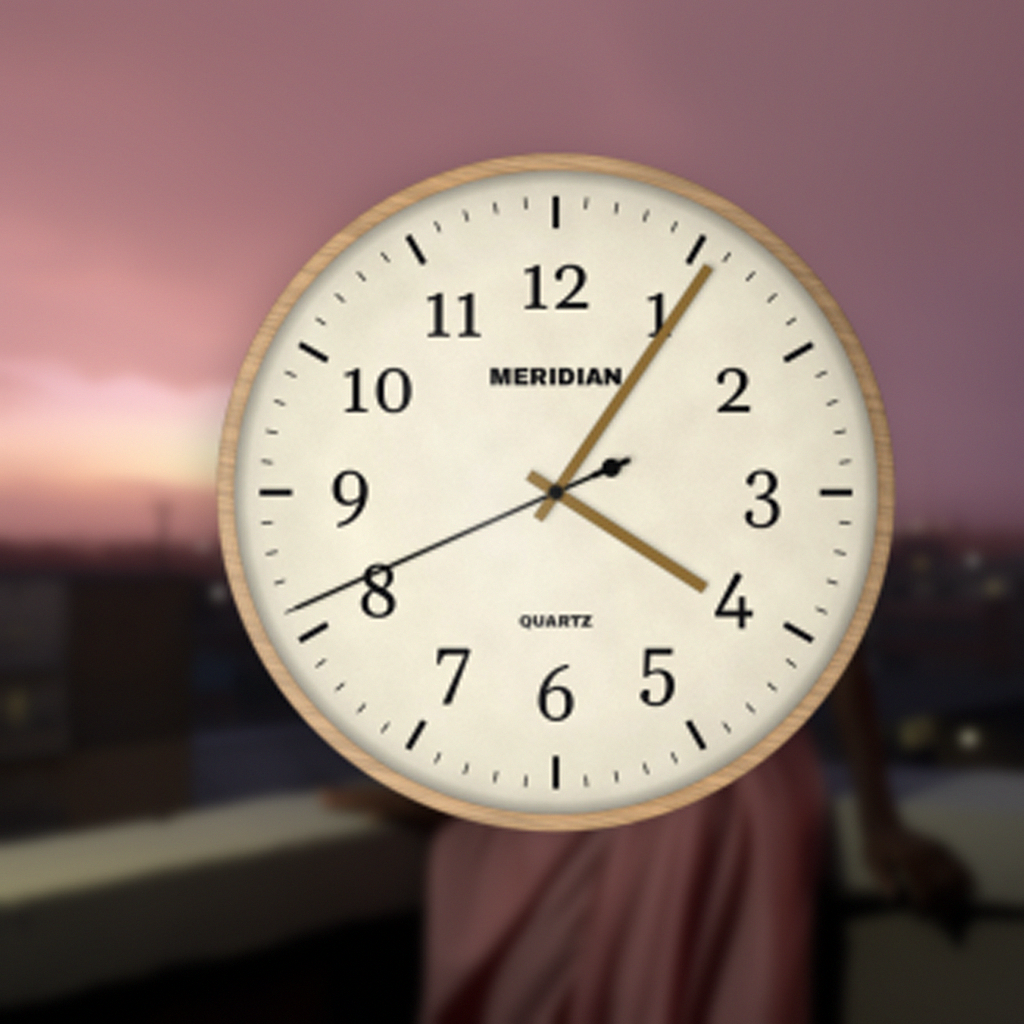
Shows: 4:05:41
